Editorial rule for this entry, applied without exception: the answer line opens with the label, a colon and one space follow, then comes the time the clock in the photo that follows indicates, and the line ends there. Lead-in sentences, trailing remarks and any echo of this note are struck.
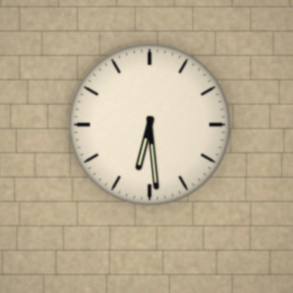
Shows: 6:29
